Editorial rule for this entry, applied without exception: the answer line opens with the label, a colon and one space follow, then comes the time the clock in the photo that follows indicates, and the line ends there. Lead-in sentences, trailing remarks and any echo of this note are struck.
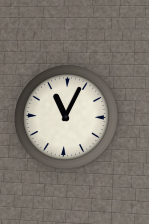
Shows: 11:04
